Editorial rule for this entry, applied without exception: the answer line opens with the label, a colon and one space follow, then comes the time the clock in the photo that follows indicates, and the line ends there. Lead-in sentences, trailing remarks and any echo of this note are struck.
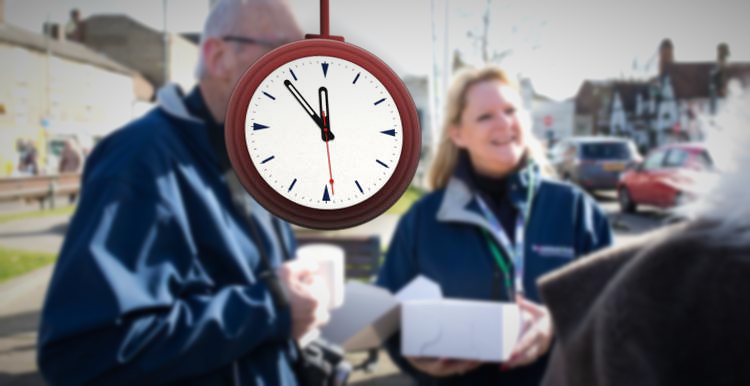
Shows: 11:53:29
